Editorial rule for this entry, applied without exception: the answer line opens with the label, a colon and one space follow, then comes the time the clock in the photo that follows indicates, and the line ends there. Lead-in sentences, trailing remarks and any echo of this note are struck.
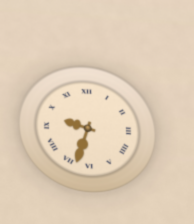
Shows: 9:33
